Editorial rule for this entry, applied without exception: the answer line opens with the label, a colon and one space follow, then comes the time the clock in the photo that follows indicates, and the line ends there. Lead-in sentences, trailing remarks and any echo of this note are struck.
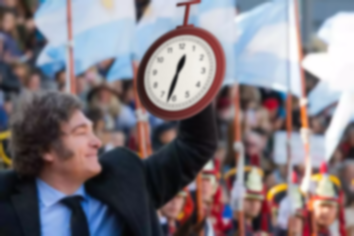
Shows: 12:32
